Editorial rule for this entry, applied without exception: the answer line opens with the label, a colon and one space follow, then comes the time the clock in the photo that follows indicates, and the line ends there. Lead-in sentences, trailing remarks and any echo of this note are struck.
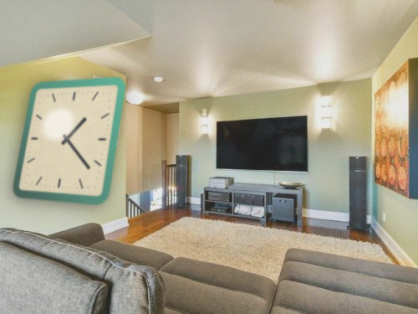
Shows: 1:22
